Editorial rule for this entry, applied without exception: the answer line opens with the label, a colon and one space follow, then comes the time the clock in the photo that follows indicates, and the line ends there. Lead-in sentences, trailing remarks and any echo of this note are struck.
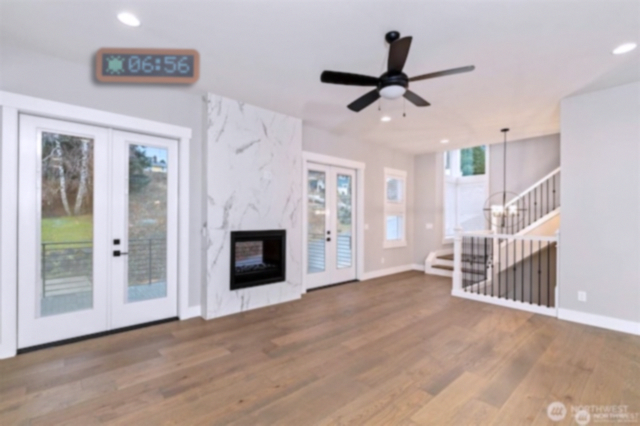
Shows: 6:56
